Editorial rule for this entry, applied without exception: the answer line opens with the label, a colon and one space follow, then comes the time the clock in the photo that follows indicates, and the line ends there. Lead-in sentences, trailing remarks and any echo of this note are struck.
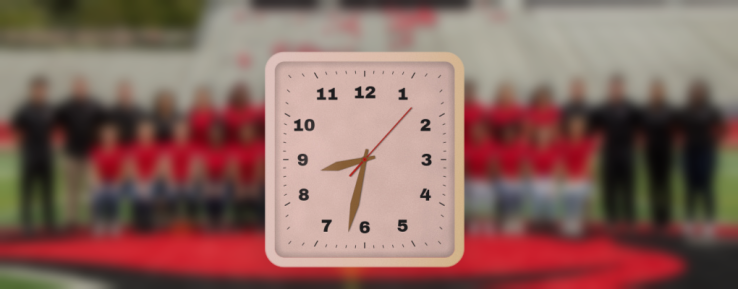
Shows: 8:32:07
